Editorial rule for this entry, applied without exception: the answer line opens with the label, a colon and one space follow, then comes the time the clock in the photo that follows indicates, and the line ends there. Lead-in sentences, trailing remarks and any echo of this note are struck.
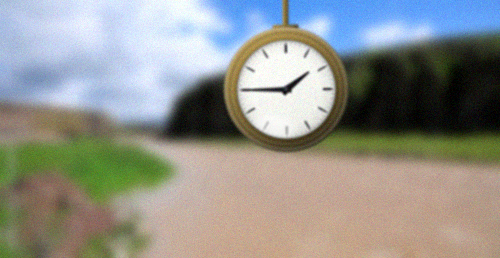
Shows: 1:45
